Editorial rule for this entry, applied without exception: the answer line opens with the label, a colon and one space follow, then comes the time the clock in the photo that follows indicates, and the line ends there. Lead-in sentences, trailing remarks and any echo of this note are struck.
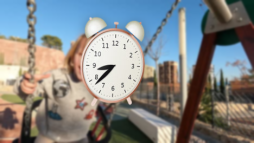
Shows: 8:38
